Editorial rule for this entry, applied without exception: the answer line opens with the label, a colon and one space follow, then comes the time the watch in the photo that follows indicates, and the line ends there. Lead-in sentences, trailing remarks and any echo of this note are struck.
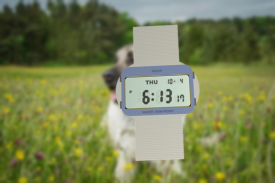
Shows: 6:13:17
